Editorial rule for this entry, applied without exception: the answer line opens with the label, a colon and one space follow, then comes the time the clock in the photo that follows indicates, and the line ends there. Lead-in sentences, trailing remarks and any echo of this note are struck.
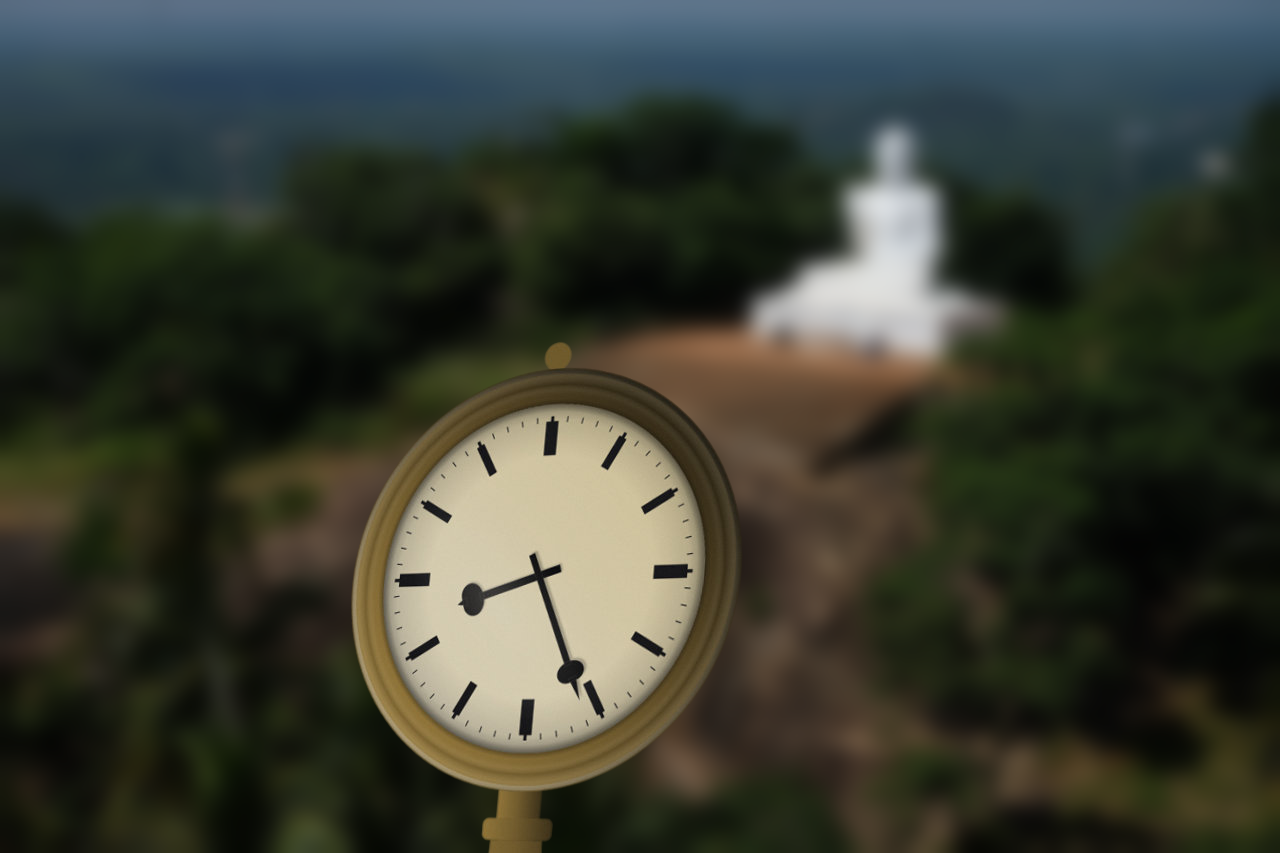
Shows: 8:26
